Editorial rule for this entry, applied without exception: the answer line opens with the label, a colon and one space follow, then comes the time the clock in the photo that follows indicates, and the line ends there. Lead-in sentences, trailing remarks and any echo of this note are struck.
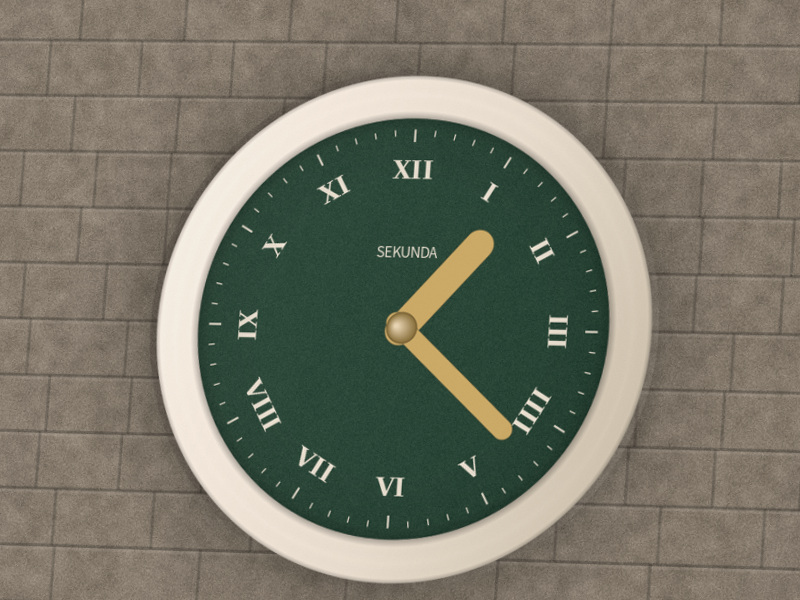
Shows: 1:22
